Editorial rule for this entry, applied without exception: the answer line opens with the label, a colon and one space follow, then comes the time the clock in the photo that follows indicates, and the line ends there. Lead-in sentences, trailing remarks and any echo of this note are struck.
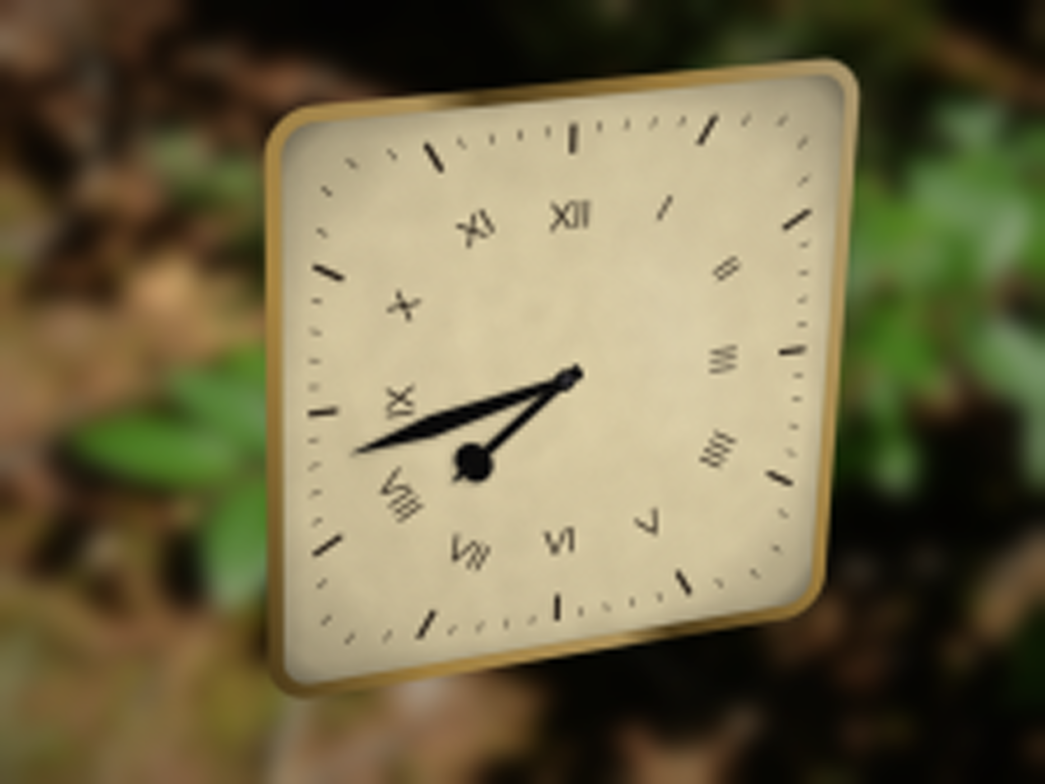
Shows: 7:43
